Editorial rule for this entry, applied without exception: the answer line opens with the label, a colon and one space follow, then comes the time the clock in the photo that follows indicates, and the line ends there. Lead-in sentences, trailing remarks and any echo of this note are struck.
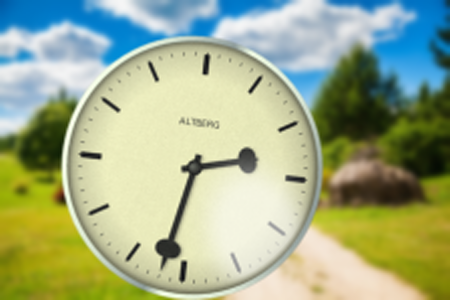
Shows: 2:32
